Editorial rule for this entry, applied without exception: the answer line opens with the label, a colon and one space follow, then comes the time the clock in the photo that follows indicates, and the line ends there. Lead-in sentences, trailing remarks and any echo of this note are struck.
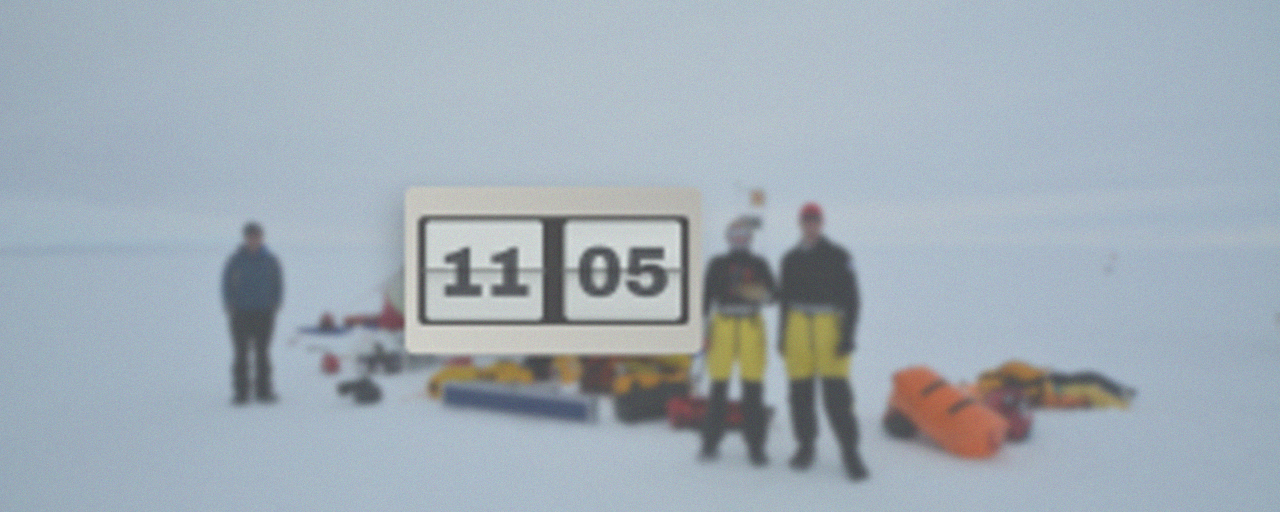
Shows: 11:05
